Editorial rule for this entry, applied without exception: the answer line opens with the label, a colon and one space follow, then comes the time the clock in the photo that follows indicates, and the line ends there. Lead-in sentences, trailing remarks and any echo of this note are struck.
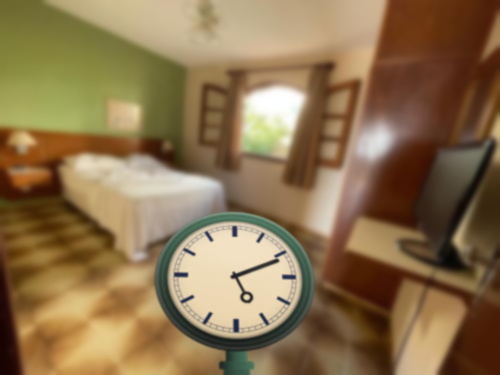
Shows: 5:11
